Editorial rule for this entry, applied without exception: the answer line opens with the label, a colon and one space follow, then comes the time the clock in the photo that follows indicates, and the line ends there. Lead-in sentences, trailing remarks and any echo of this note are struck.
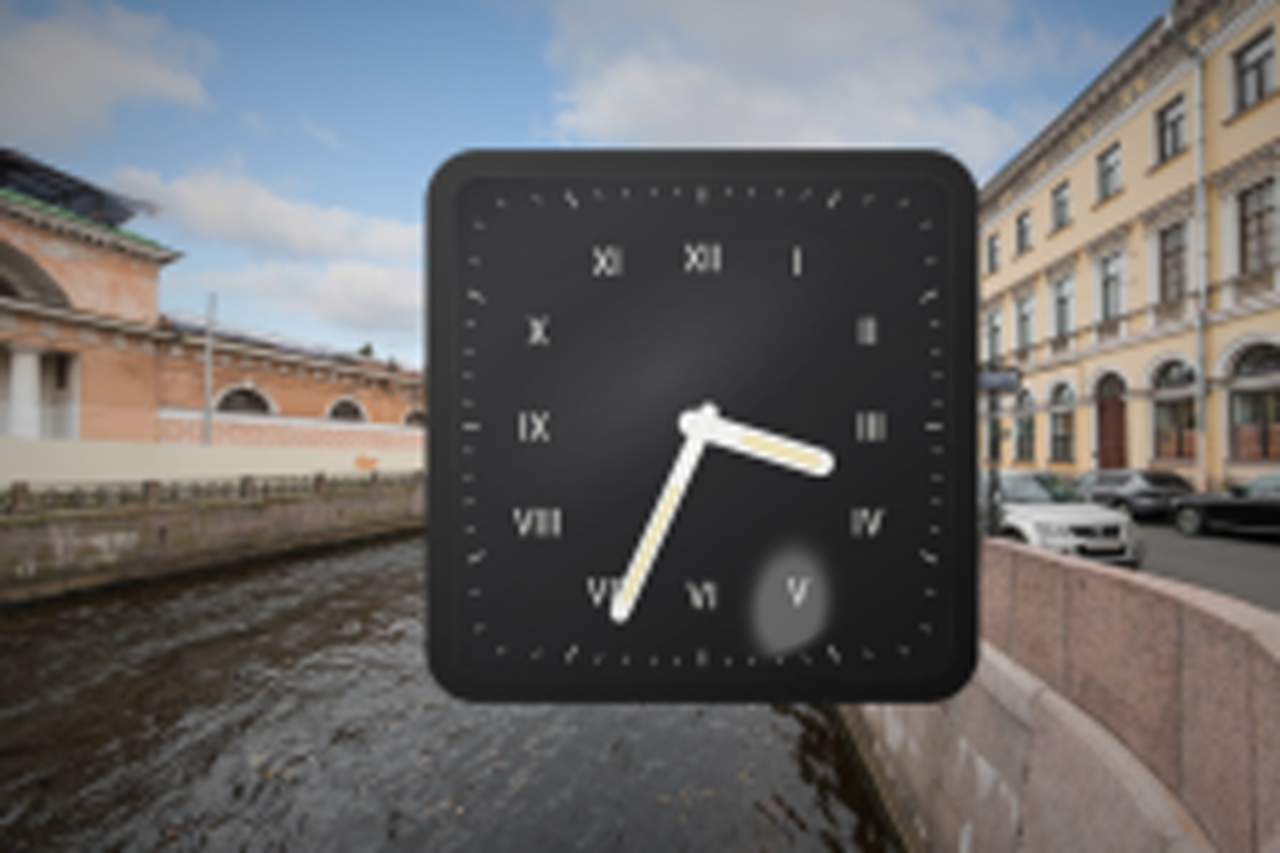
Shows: 3:34
